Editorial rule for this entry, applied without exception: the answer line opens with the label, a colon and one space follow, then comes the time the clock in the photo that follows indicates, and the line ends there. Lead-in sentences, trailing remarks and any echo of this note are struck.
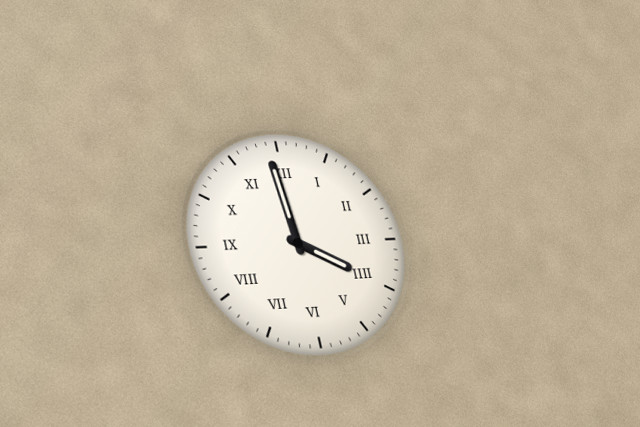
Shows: 3:59
